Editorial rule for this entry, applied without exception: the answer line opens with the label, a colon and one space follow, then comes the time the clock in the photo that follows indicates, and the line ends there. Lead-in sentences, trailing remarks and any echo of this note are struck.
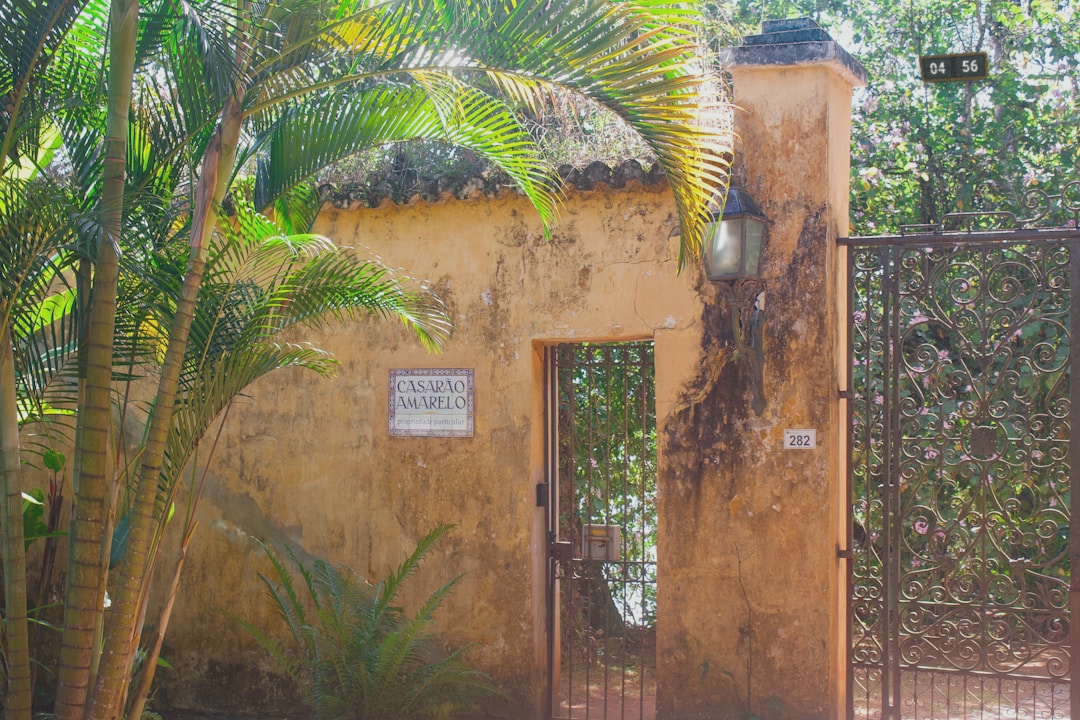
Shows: 4:56
